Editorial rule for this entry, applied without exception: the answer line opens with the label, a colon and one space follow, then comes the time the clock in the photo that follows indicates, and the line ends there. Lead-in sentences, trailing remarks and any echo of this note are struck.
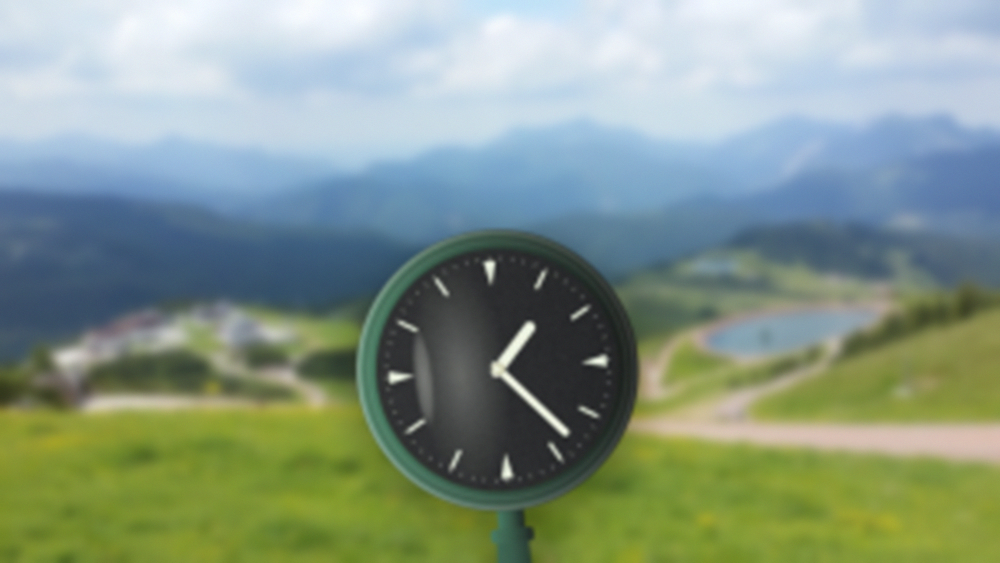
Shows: 1:23
